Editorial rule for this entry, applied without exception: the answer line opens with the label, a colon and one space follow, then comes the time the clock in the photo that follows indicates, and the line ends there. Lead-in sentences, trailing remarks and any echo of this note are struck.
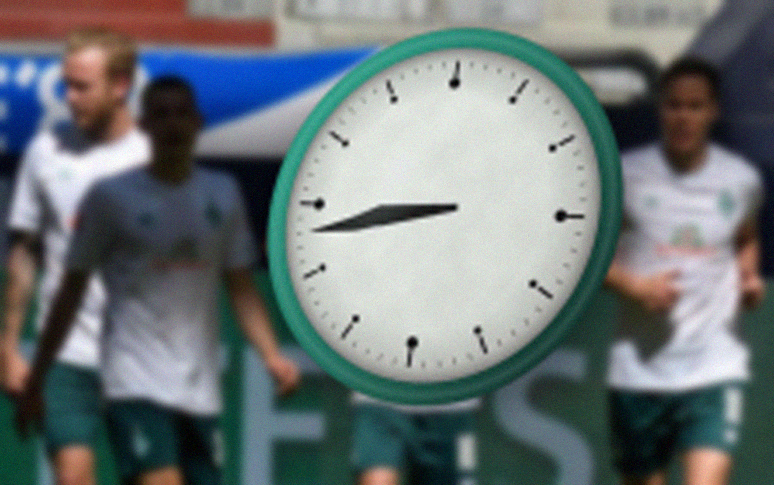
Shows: 8:43
